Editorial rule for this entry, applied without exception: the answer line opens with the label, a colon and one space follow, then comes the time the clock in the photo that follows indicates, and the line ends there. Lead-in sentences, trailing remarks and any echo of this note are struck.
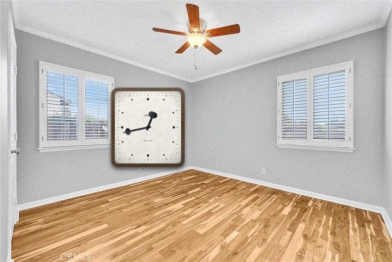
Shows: 12:43
